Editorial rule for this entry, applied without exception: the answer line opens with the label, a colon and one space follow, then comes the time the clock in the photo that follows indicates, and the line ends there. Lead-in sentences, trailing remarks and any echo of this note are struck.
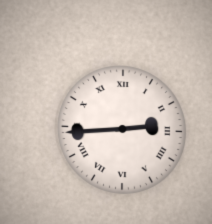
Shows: 2:44
